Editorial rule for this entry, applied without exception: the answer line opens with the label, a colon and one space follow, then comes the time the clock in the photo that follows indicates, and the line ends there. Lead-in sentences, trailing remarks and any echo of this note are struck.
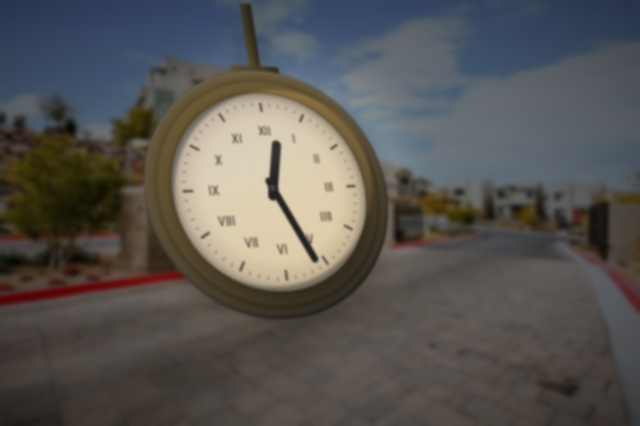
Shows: 12:26
